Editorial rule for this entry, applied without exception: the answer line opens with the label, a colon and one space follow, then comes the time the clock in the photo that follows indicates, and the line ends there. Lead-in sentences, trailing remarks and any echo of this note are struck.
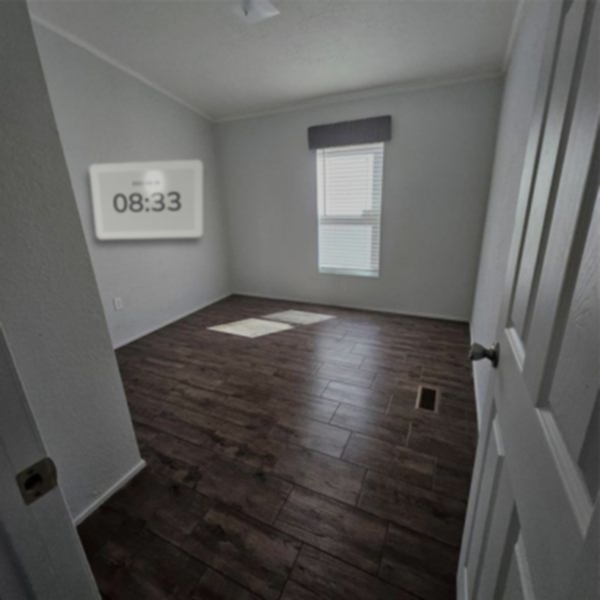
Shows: 8:33
